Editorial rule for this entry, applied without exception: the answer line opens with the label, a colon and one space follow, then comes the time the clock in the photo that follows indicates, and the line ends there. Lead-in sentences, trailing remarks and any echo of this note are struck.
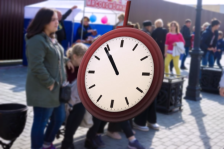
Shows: 10:54
